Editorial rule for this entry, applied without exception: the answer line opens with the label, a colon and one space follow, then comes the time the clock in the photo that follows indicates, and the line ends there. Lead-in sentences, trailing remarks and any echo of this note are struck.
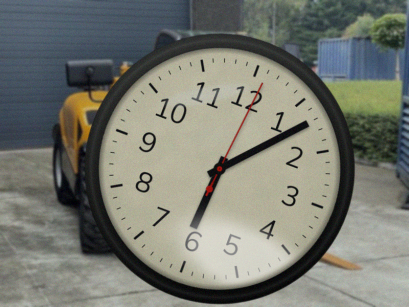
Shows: 6:07:01
